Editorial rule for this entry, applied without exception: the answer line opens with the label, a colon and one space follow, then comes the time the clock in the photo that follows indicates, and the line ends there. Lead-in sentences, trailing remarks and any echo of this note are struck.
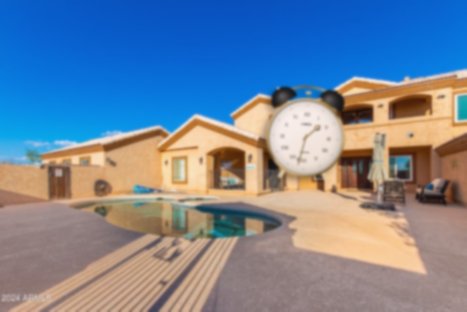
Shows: 1:32
